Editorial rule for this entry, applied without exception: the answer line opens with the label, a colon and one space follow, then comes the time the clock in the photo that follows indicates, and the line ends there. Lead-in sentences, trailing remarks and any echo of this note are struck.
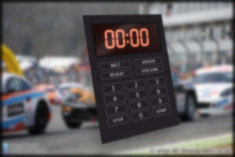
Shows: 0:00
